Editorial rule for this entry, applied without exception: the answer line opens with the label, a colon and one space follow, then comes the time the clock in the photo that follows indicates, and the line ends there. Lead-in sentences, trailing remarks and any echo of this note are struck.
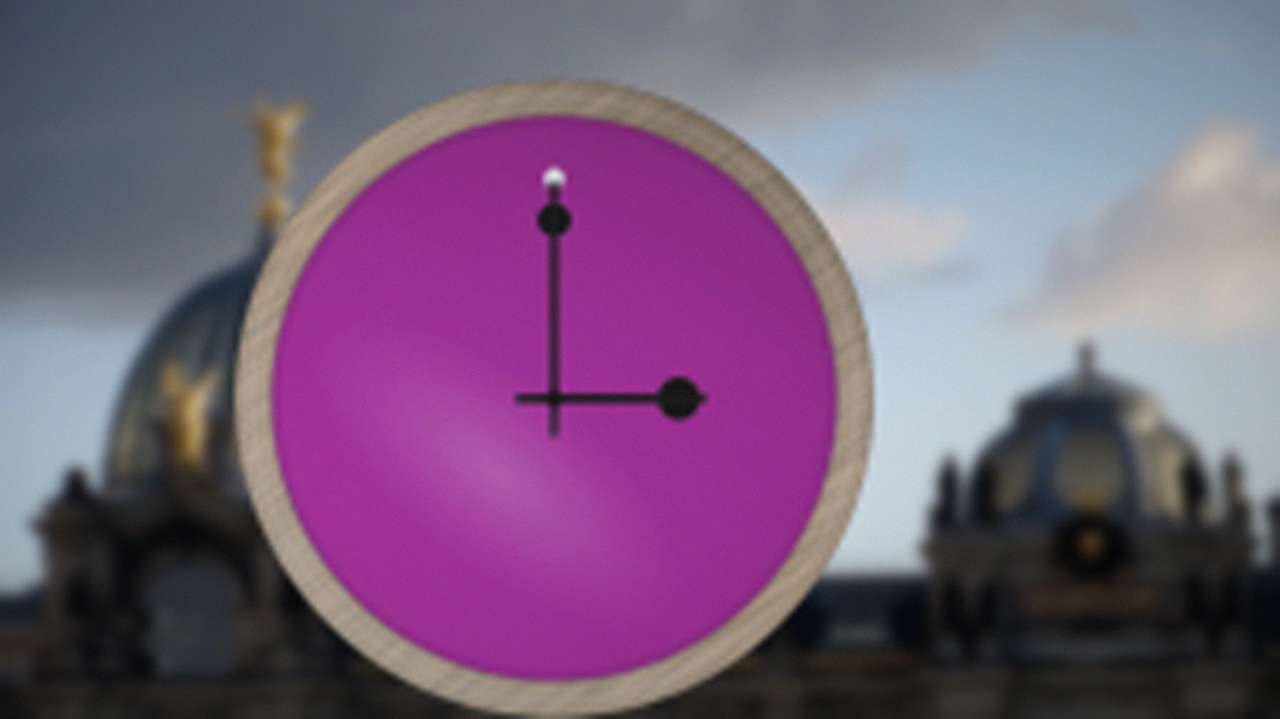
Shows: 3:00
